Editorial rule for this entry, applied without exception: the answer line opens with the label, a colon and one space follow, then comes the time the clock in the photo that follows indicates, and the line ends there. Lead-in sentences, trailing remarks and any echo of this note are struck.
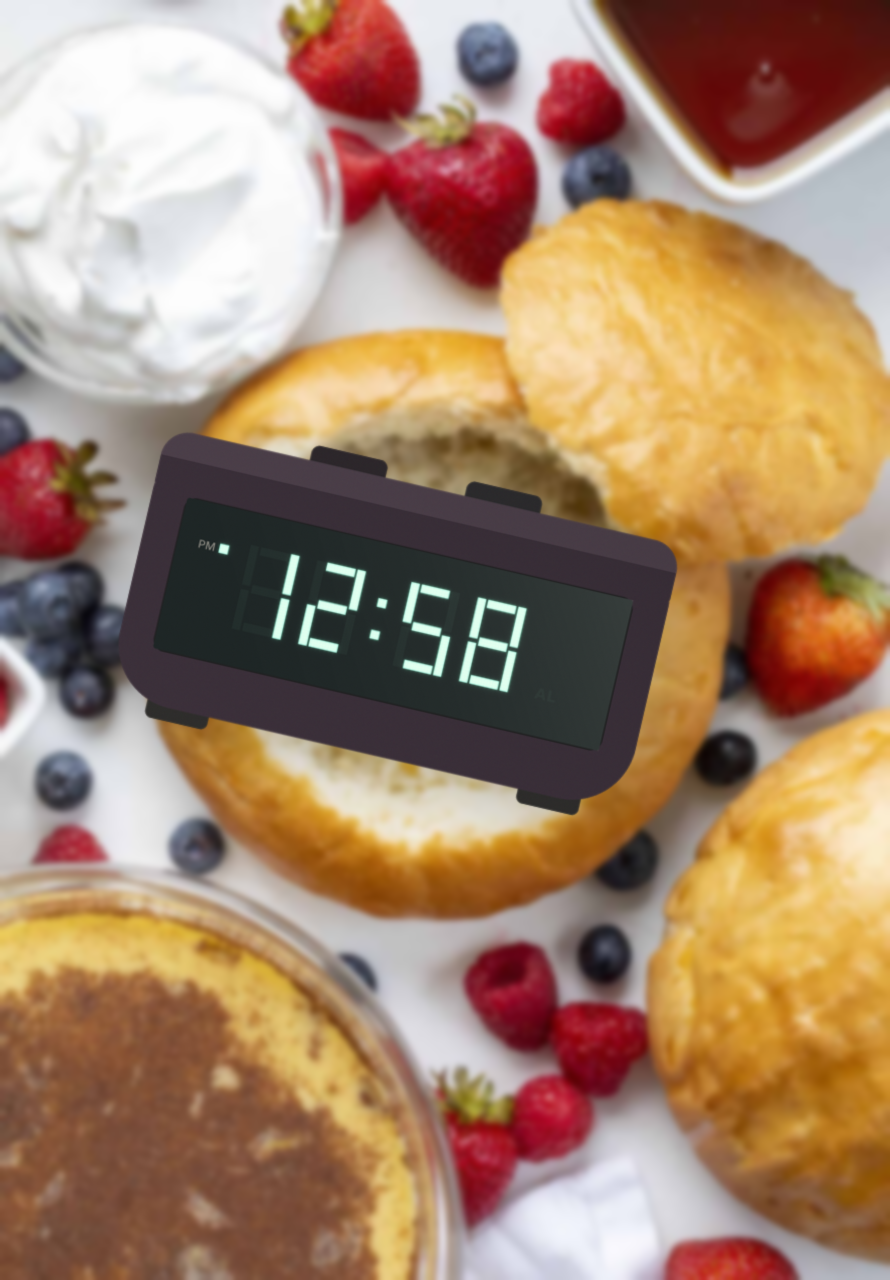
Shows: 12:58
